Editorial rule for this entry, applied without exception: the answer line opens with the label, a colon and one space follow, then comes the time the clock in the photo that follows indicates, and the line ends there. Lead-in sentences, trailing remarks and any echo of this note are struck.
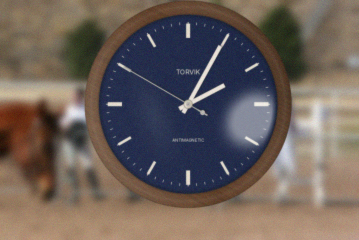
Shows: 2:04:50
